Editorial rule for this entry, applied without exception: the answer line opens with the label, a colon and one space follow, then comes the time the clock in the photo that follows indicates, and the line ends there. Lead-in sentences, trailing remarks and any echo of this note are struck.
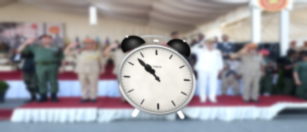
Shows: 10:53
